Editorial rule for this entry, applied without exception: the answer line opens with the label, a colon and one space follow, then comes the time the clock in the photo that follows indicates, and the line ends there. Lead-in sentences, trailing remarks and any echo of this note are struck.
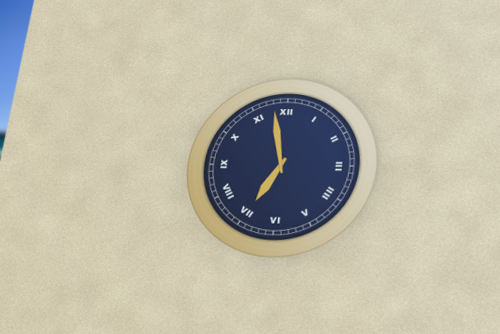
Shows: 6:58
